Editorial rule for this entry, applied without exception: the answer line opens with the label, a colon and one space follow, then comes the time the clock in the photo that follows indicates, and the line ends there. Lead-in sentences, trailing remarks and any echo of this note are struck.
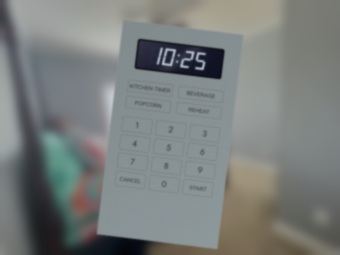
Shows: 10:25
